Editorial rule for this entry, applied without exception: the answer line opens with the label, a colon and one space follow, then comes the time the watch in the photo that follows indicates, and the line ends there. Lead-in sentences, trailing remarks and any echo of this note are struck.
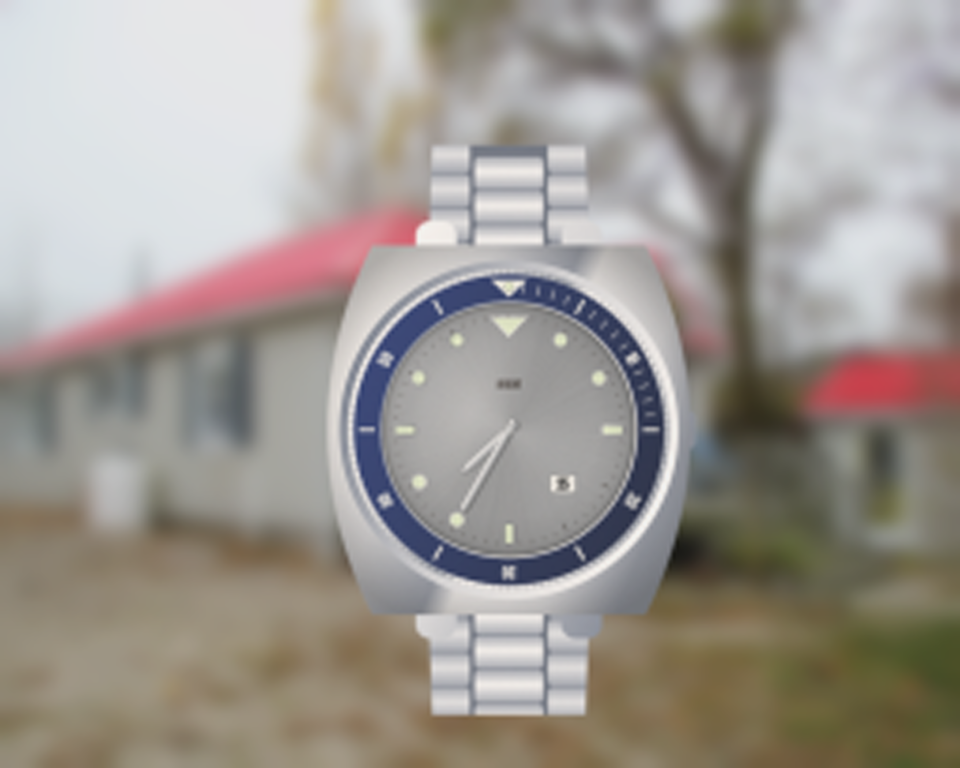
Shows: 7:35
